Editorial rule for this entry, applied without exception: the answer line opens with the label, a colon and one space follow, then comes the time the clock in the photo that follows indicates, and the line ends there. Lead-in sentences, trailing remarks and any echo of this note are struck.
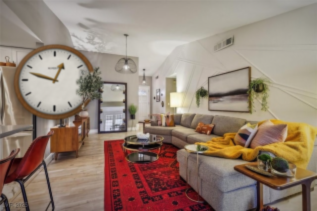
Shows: 12:48
